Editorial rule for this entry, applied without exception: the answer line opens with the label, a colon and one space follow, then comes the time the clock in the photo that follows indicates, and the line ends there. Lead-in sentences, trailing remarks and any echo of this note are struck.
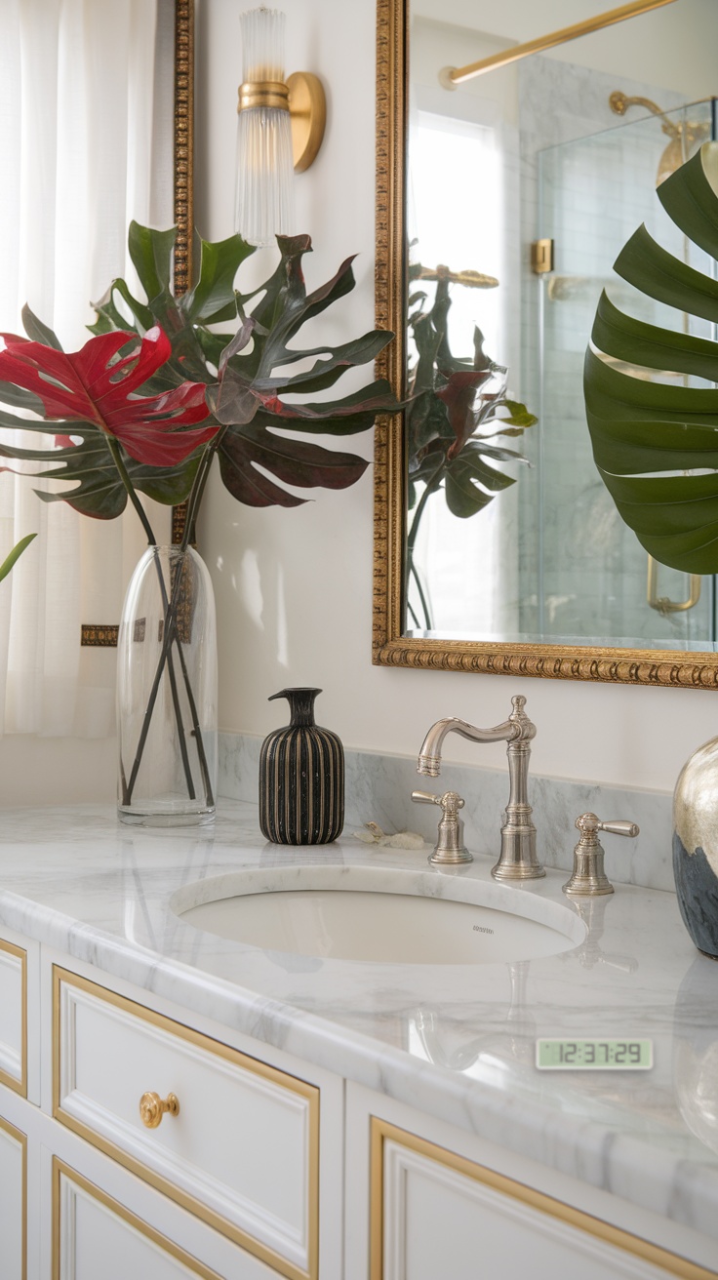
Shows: 12:37:29
